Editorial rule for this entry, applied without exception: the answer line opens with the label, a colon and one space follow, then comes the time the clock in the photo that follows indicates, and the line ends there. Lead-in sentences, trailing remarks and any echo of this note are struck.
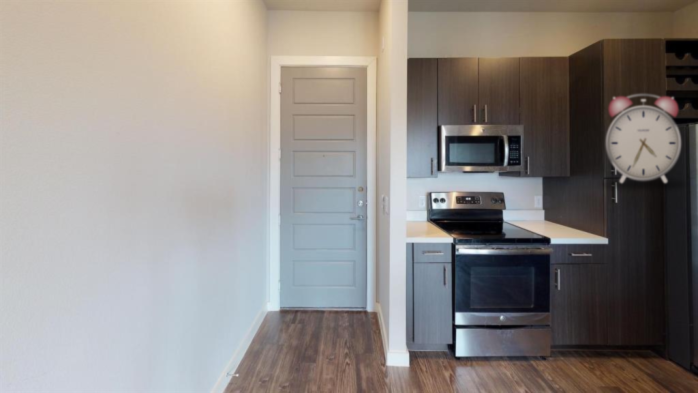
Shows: 4:34
